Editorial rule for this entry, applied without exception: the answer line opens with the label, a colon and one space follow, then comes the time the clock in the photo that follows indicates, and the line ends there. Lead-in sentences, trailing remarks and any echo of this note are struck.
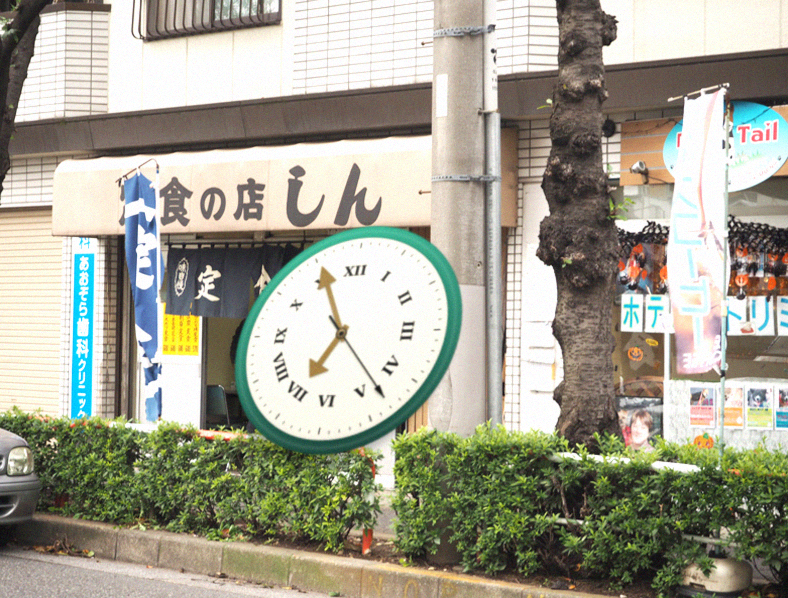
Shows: 6:55:23
